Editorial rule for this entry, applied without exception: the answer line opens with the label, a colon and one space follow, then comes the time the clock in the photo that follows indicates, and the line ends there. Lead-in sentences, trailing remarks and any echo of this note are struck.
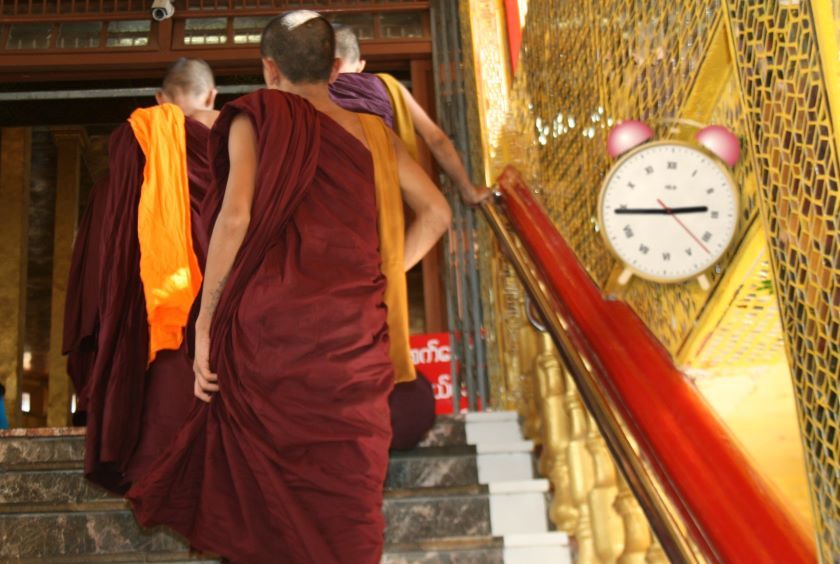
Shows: 2:44:22
